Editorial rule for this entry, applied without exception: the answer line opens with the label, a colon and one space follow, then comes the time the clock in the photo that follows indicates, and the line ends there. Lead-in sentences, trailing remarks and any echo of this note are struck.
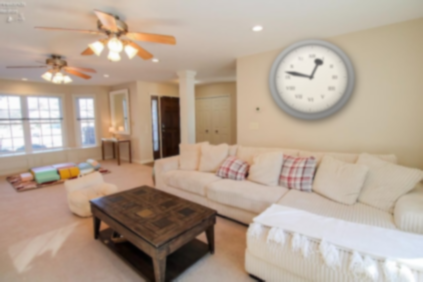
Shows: 12:47
